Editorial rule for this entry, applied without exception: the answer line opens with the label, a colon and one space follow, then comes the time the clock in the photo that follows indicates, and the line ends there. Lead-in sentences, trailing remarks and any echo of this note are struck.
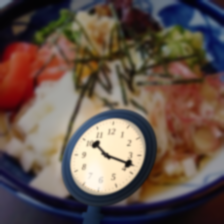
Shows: 10:18
